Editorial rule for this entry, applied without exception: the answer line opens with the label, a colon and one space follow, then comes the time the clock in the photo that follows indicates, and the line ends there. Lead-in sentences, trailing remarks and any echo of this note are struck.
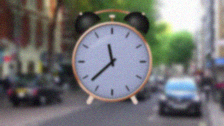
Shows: 11:38
